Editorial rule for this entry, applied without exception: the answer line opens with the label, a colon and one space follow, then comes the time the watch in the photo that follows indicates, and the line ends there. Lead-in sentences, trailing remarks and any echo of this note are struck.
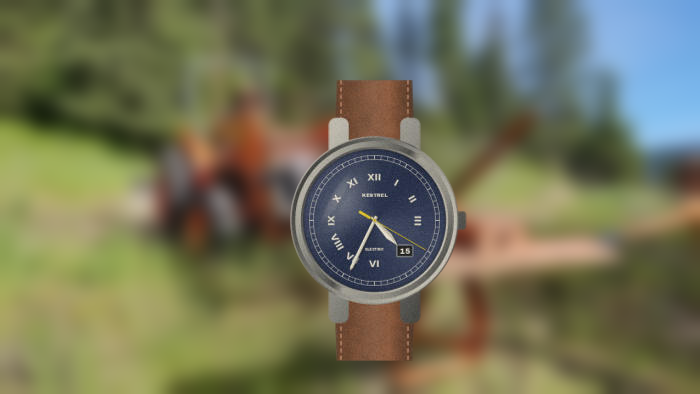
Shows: 4:34:20
